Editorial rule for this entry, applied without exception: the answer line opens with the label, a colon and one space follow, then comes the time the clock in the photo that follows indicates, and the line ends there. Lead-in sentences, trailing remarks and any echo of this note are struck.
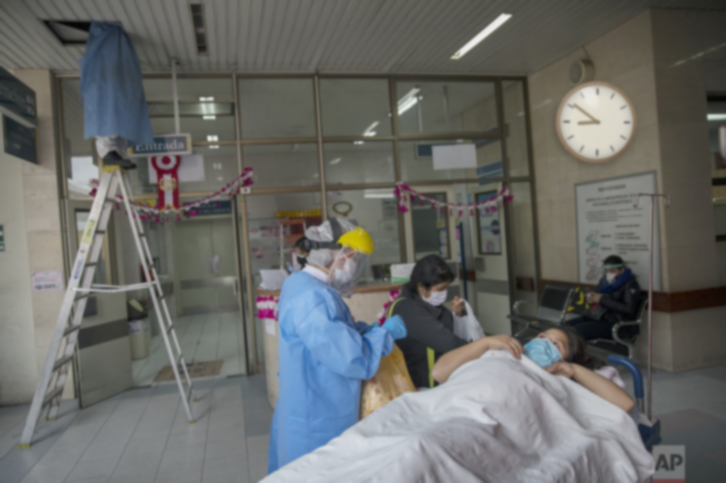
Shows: 8:51
